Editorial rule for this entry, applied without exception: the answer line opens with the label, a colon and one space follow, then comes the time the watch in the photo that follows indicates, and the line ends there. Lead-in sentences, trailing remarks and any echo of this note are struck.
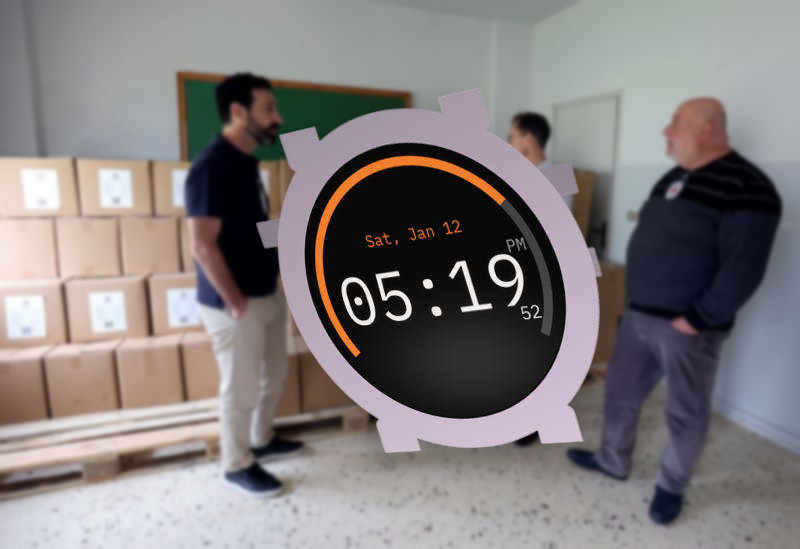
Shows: 5:19:52
